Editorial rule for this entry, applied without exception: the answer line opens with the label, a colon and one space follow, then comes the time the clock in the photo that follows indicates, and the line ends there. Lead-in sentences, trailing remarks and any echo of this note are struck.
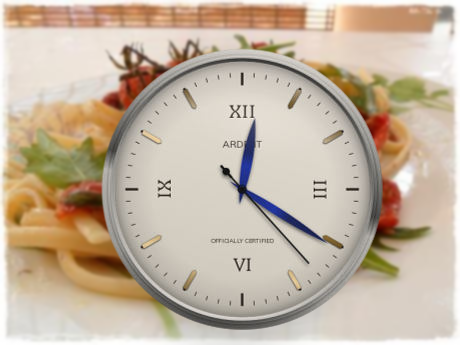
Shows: 12:20:23
